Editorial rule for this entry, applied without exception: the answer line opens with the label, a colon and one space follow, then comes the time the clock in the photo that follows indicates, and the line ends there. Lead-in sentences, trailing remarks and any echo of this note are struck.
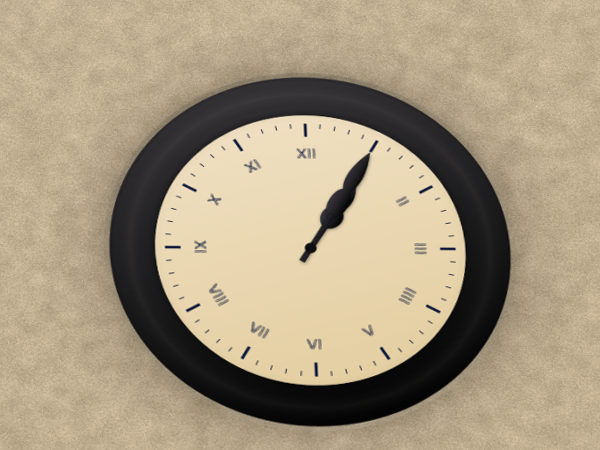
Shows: 1:05
